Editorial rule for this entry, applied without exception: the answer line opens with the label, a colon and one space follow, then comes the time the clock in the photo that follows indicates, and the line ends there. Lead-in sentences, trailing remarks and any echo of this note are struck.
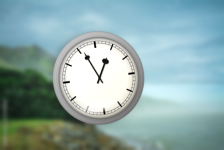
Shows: 12:56
